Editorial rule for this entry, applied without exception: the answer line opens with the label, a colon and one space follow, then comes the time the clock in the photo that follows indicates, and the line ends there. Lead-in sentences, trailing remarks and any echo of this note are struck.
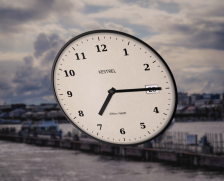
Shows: 7:15
